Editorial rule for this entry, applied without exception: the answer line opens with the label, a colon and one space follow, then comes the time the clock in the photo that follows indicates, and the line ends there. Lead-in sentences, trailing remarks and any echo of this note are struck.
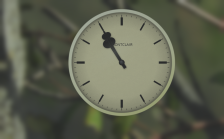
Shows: 10:55
